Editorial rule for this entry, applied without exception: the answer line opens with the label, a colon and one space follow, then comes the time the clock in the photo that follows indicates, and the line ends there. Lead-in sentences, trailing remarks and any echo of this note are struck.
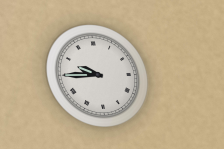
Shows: 9:45
